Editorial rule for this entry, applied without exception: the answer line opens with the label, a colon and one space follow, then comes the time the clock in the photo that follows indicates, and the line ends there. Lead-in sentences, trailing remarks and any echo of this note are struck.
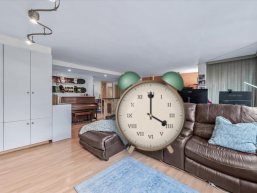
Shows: 4:00
